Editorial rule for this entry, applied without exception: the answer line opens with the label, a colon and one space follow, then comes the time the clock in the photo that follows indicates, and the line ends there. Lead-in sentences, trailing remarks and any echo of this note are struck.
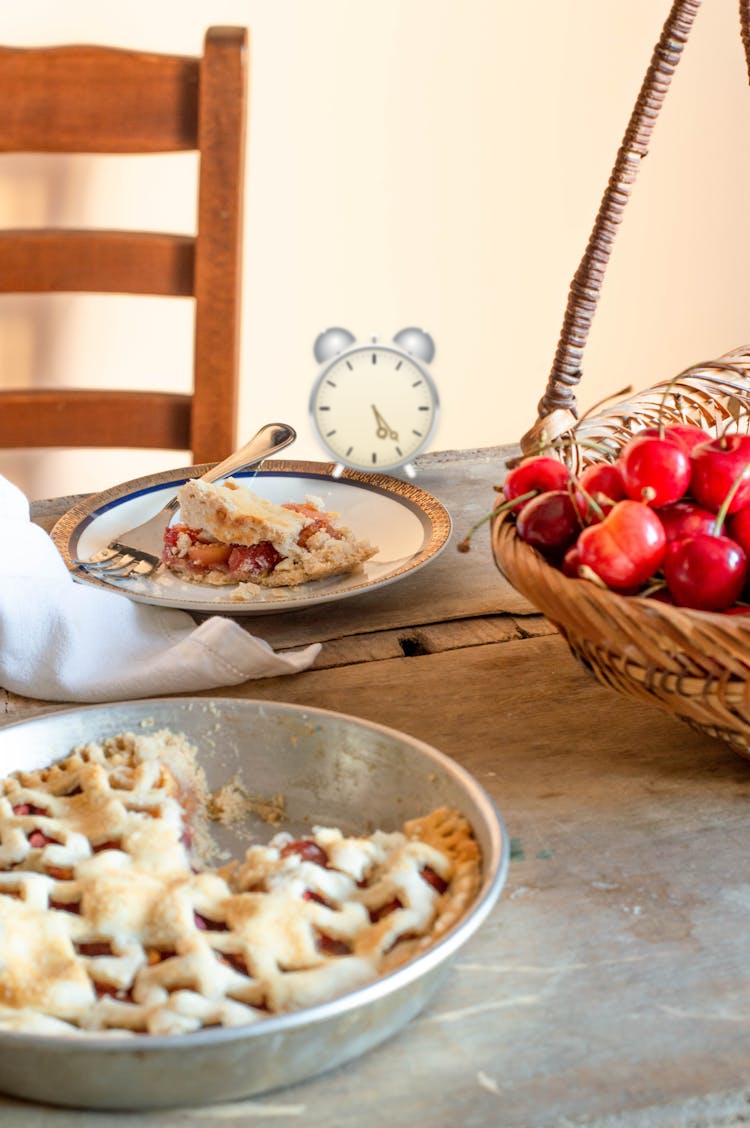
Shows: 5:24
